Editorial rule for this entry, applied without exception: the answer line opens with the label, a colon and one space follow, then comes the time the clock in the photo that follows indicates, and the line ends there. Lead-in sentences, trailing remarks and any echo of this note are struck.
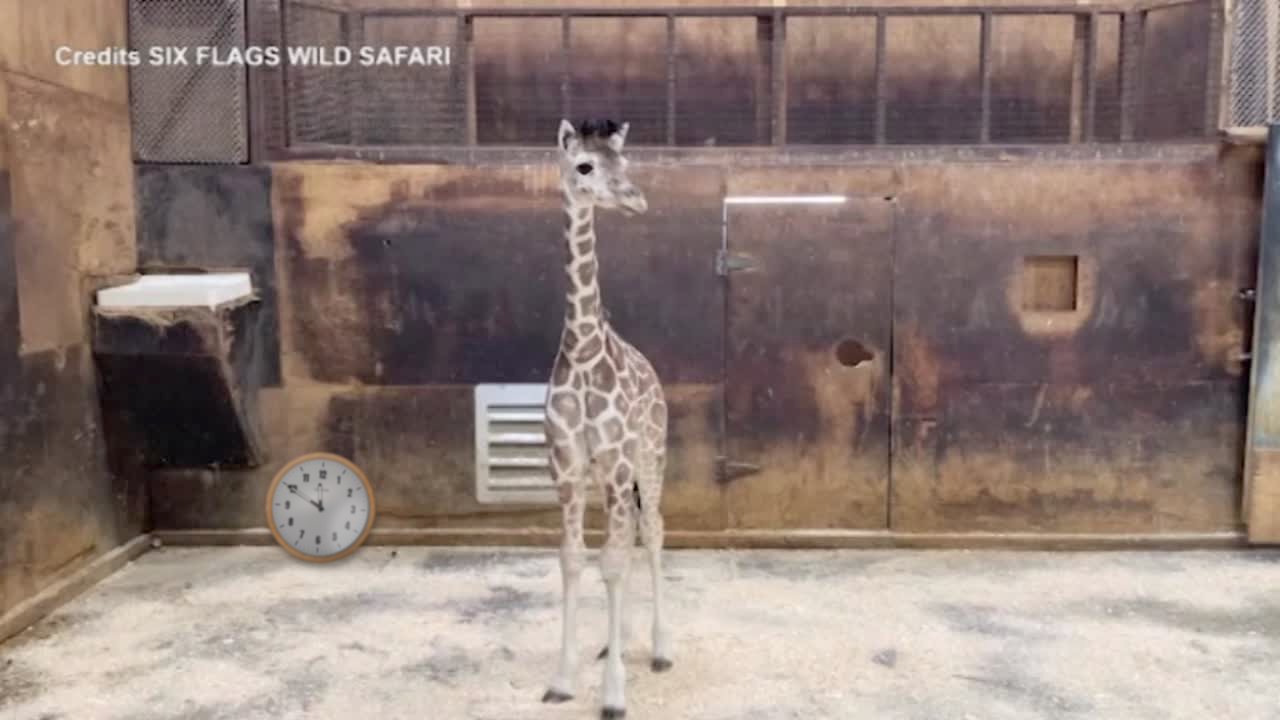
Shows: 11:50
